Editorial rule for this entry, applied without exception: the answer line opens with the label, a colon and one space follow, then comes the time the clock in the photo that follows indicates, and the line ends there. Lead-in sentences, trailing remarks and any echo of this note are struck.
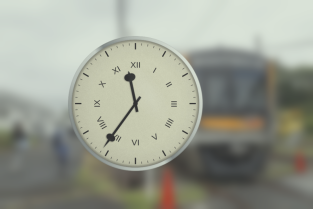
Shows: 11:36
